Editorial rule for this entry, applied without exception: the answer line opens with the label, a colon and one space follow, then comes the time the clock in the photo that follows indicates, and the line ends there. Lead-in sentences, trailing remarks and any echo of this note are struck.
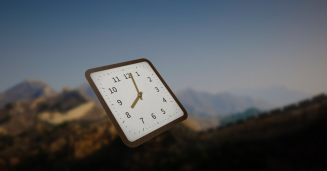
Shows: 8:02
